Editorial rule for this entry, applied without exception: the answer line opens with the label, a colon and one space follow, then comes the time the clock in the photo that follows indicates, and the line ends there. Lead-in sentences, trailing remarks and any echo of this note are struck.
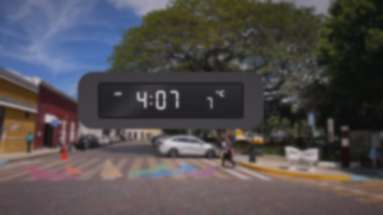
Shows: 4:07
